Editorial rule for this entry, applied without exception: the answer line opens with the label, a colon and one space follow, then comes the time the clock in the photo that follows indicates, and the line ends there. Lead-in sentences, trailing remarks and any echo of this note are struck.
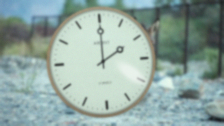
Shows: 2:00
